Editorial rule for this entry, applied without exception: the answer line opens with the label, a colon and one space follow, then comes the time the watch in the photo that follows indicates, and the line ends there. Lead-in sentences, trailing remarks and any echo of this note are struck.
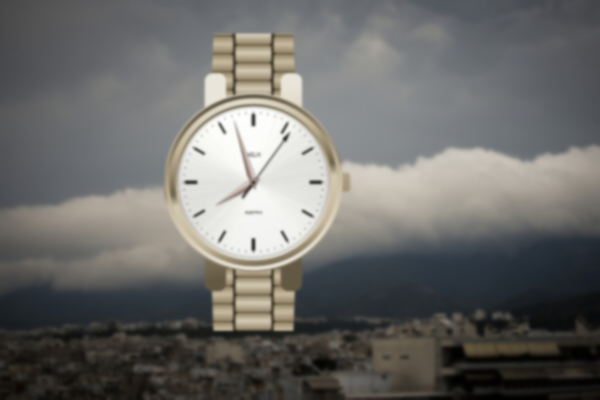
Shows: 7:57:06
